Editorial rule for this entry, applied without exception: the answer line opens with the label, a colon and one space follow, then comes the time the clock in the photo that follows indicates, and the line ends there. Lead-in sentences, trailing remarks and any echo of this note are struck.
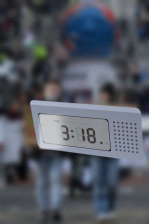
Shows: 3:18
